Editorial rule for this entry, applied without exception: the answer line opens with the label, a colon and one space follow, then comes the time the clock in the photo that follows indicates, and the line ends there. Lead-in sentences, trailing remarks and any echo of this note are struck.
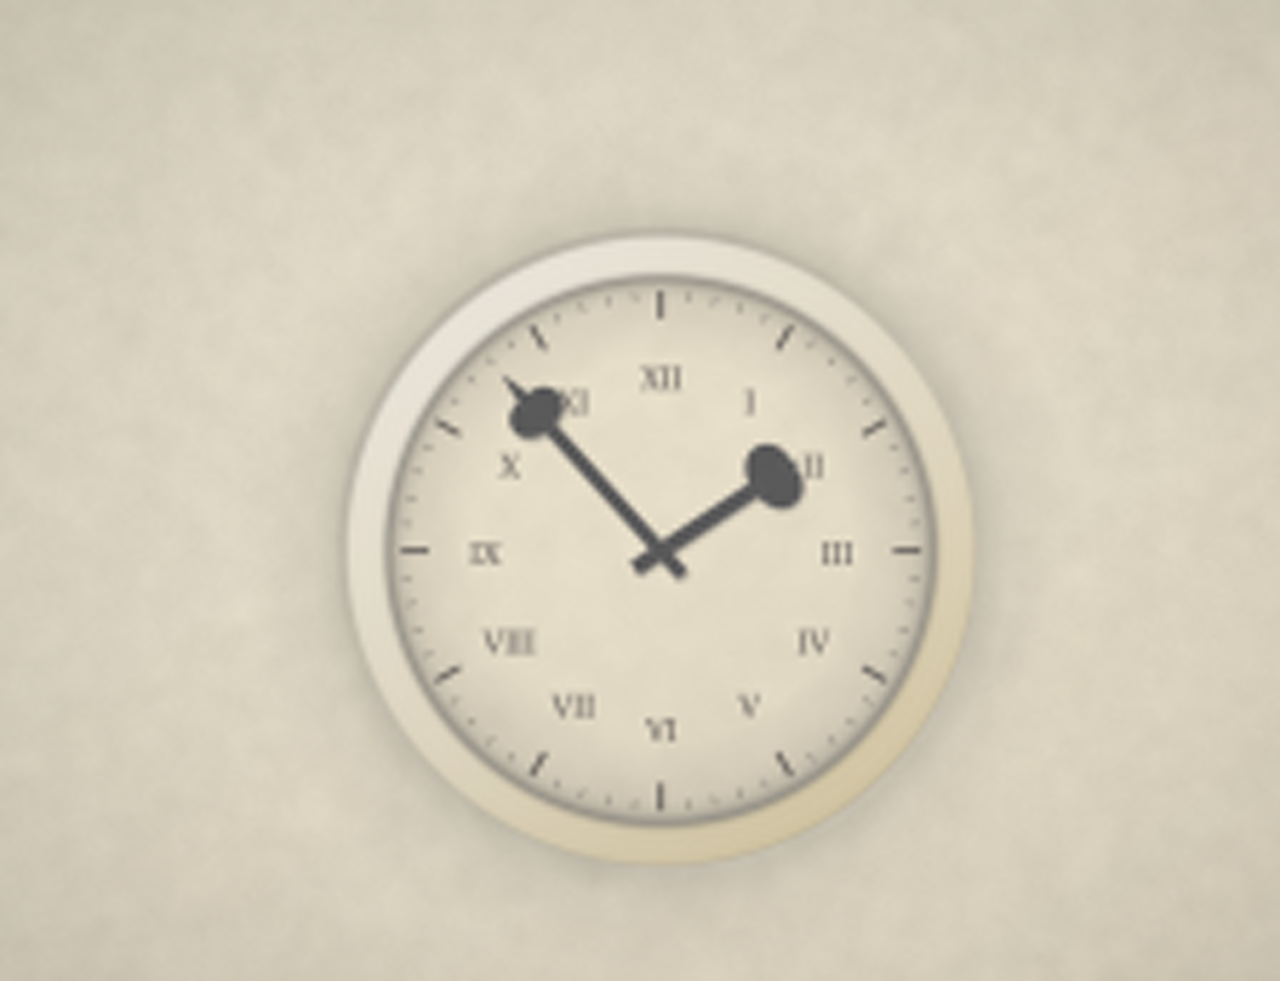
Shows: 1:53
